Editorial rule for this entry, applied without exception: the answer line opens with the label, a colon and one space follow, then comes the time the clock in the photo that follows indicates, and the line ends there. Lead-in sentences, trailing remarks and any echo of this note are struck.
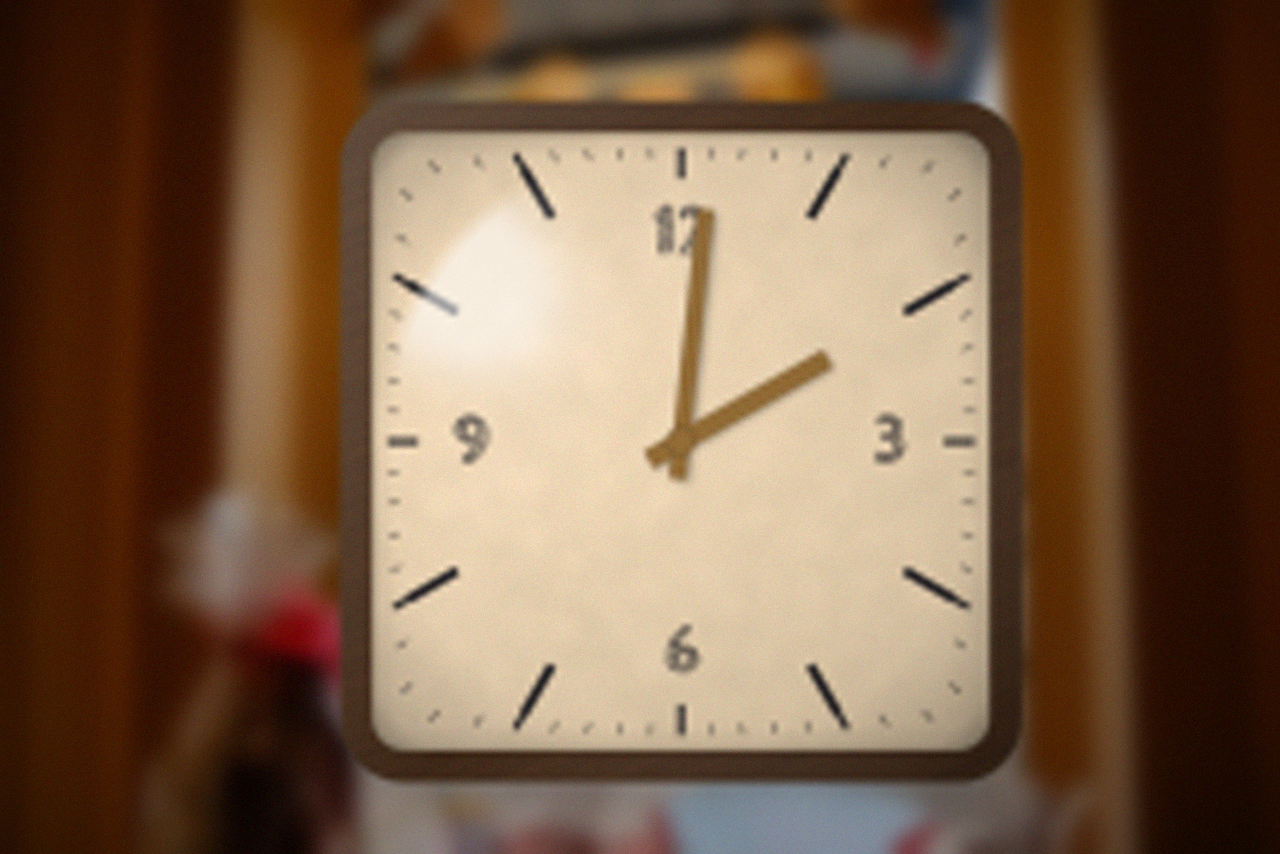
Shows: 2:01
